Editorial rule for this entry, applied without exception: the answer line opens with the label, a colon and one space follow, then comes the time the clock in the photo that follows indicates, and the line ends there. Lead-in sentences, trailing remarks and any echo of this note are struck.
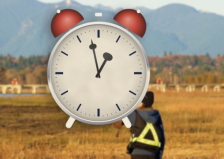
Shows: 12:58
